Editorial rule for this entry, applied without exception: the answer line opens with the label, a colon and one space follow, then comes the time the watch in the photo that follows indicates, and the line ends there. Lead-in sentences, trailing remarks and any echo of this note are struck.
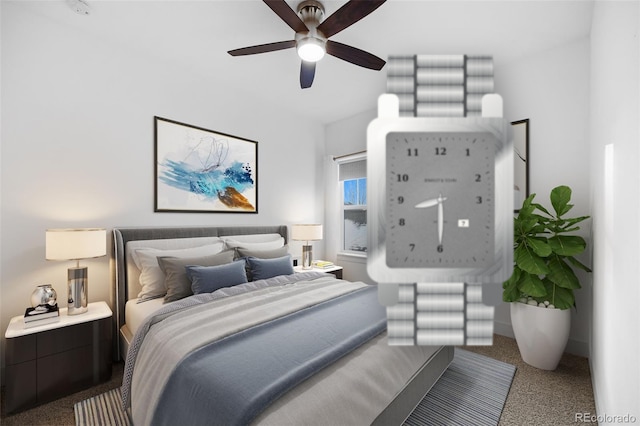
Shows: 8:30
